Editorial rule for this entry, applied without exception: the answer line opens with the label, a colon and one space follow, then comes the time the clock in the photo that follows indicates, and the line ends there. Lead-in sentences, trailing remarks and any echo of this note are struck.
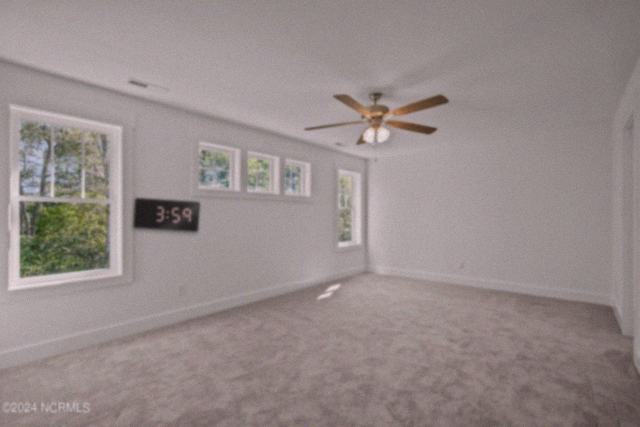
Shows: 3:59
